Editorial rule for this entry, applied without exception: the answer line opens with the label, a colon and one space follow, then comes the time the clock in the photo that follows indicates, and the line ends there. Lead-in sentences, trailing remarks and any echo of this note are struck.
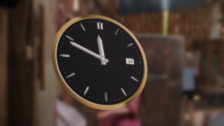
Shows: 11:49
